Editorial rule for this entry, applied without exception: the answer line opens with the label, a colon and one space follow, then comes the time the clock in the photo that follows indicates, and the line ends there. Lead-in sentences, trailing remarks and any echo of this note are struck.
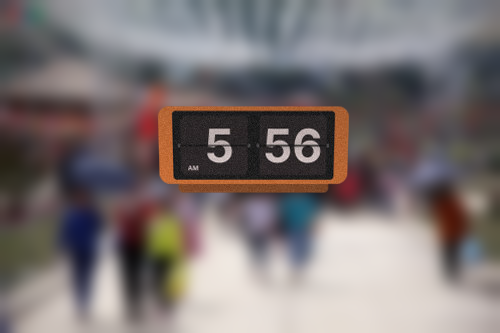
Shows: 5:56
